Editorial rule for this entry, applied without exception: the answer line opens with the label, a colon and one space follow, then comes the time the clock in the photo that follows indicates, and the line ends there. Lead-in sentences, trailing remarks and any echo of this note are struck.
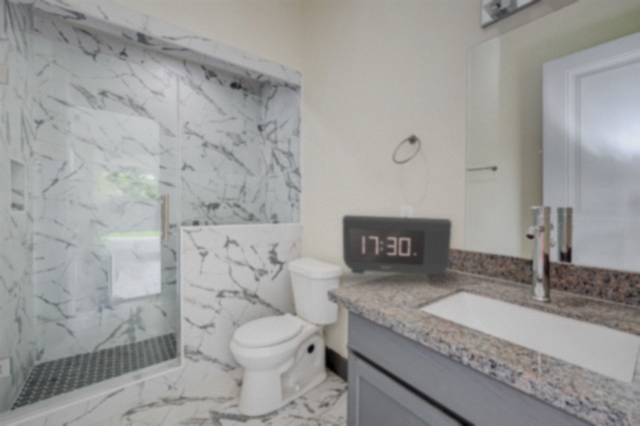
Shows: 17:30
